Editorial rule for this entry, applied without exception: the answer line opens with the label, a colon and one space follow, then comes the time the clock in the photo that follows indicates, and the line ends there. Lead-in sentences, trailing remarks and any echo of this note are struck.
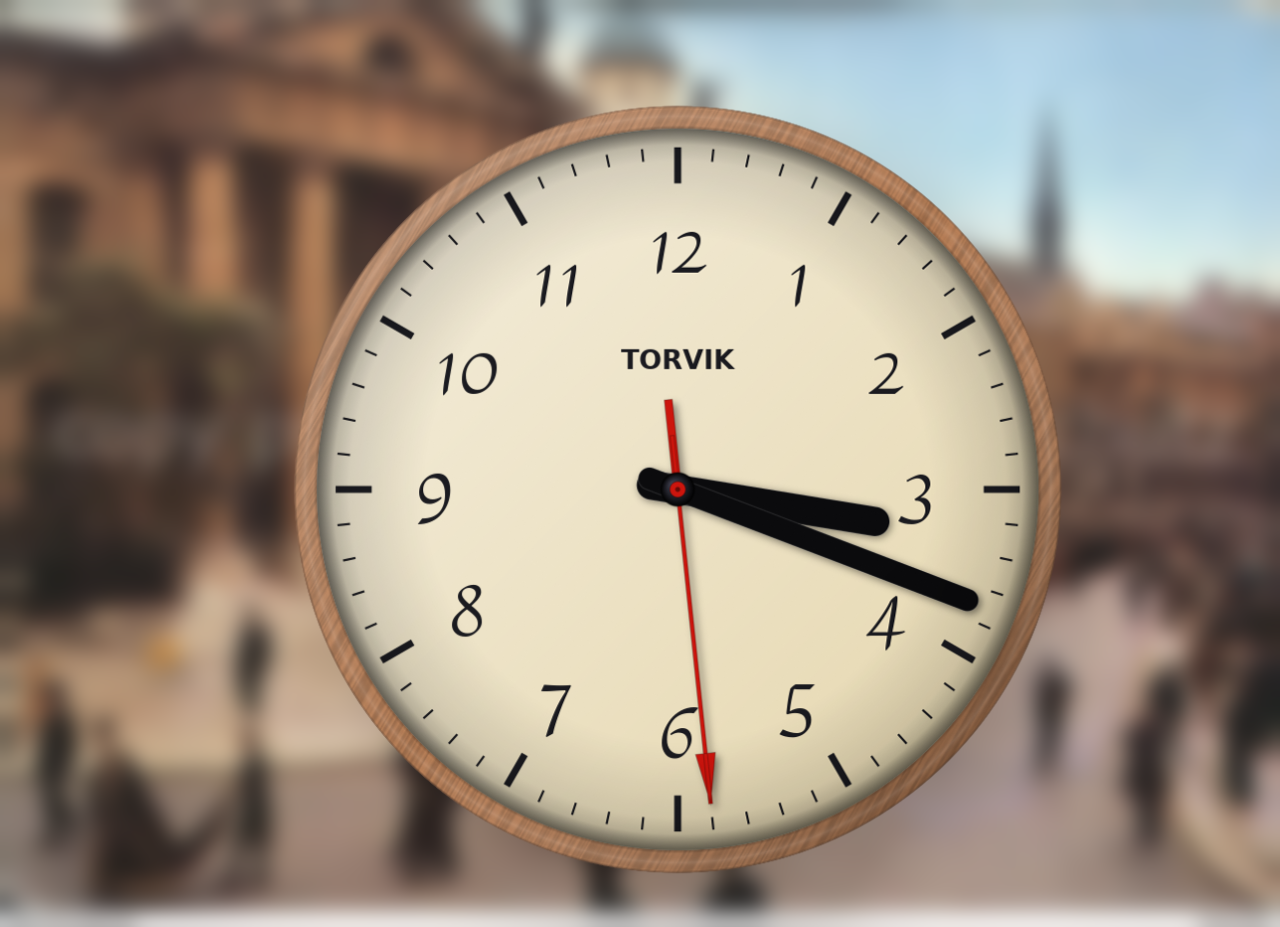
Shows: 3:18:29
